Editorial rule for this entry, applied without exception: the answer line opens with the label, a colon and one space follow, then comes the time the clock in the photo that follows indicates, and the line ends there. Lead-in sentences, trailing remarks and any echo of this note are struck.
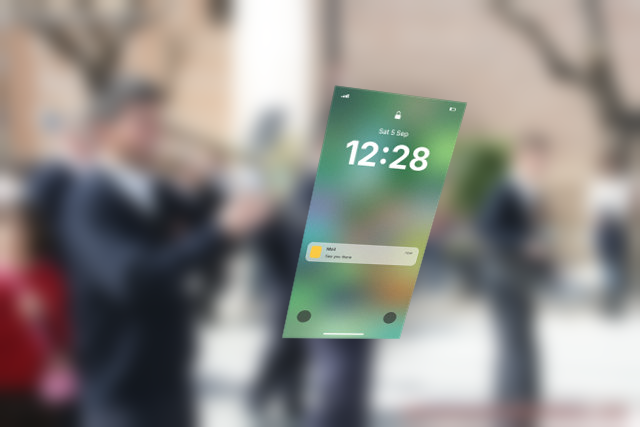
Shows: 12:28
